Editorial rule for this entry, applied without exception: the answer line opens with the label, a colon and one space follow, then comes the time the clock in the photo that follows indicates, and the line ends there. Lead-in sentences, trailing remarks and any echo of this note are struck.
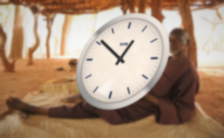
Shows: 12:51
